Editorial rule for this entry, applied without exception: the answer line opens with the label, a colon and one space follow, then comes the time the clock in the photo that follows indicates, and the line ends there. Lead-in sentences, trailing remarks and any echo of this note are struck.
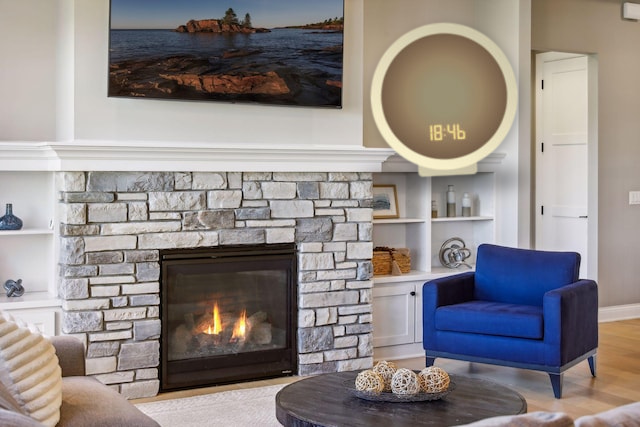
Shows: 18:46
